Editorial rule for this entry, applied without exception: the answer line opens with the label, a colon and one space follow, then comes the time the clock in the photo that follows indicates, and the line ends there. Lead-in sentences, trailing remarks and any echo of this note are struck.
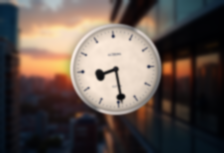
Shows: 8:29
